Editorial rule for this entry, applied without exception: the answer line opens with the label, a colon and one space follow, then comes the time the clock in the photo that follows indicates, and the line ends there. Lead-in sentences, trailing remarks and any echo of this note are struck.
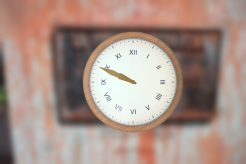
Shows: 9:49
